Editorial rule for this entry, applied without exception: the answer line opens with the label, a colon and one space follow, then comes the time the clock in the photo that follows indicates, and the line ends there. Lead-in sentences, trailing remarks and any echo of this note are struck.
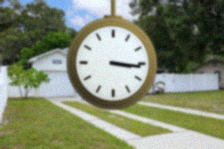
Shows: 3:16
